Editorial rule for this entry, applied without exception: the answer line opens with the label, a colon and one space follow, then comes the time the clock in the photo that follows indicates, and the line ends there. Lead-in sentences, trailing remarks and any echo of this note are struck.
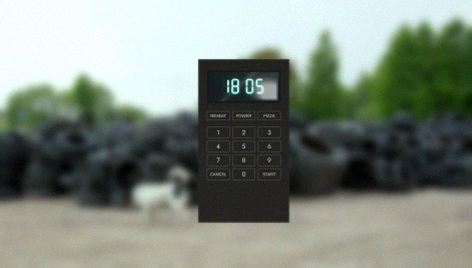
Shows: 18:05
